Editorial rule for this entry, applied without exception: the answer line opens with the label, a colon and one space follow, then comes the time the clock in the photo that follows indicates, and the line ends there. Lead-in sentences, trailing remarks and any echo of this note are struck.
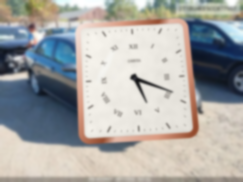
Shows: 5:19
